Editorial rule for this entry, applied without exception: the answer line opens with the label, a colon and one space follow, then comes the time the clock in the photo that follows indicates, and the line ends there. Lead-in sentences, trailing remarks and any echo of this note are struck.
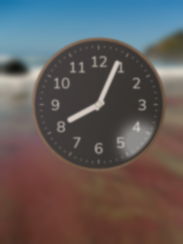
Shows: 8:04
